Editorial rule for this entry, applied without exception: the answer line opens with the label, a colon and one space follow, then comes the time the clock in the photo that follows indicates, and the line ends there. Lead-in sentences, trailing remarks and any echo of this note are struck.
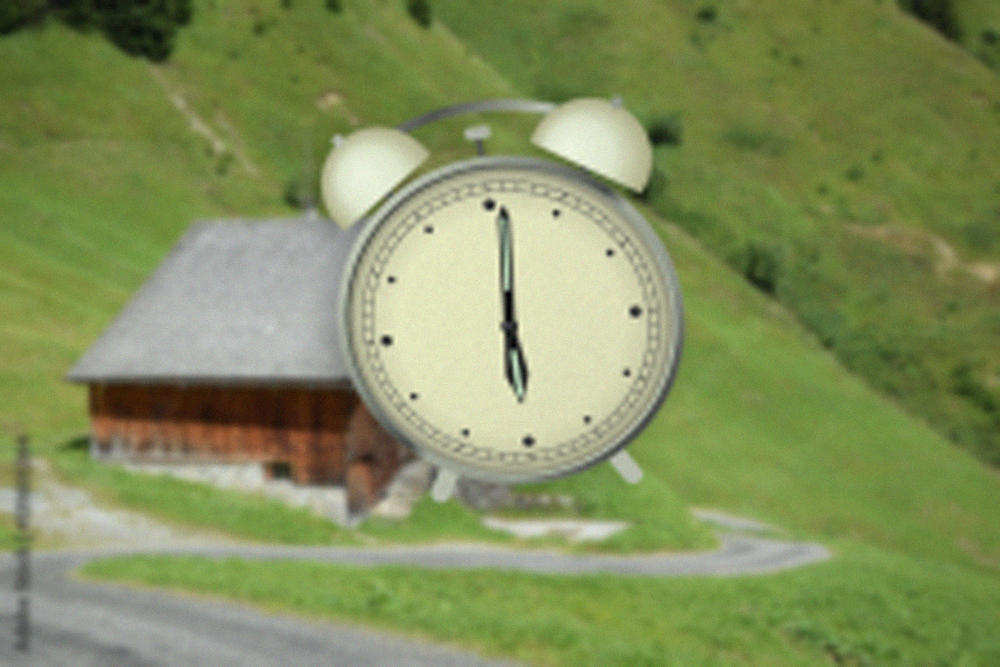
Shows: 6:01
